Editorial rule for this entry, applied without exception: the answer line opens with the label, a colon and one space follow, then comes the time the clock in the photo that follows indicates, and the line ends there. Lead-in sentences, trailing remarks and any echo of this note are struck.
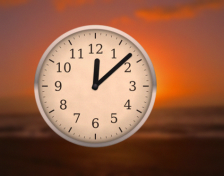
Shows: 12:08
